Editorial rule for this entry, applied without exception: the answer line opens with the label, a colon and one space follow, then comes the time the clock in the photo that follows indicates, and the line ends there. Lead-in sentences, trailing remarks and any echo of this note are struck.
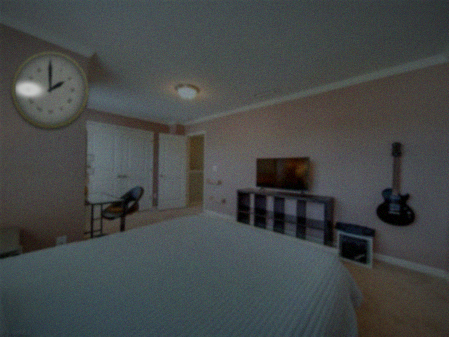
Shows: 2:00
